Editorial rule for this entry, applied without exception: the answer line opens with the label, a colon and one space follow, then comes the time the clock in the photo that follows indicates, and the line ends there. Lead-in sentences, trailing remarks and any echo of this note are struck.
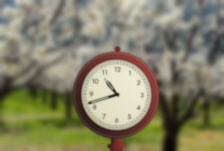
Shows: 10:42
